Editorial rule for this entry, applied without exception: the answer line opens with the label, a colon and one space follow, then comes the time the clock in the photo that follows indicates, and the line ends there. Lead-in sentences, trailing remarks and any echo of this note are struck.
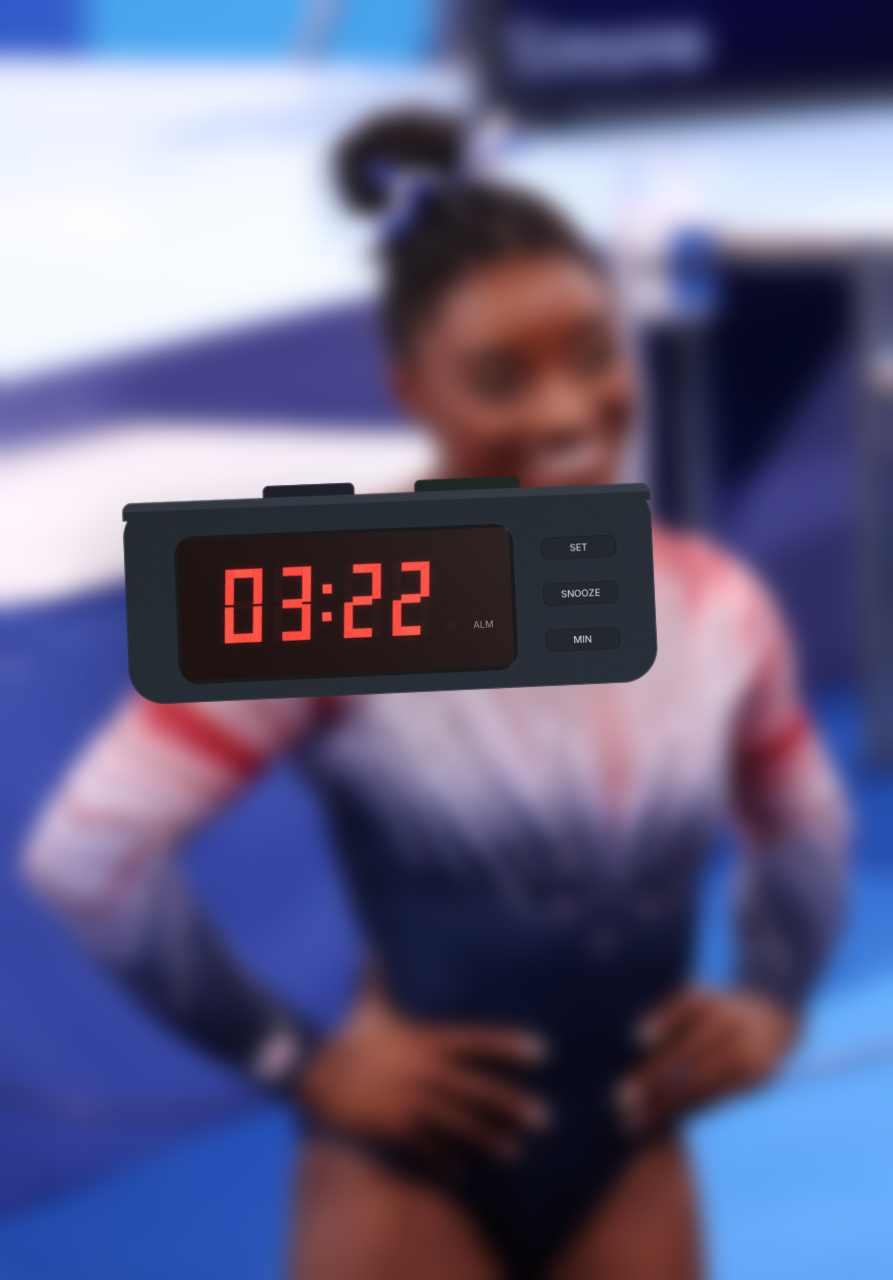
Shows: 3:22
